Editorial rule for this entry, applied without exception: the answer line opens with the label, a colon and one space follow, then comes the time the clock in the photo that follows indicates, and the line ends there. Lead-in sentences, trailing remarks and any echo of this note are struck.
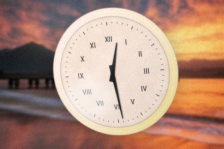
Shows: 12:29
